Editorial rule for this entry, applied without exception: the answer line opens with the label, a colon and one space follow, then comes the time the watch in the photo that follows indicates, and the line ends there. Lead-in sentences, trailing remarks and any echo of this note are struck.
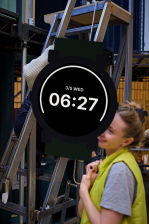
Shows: 6:27
